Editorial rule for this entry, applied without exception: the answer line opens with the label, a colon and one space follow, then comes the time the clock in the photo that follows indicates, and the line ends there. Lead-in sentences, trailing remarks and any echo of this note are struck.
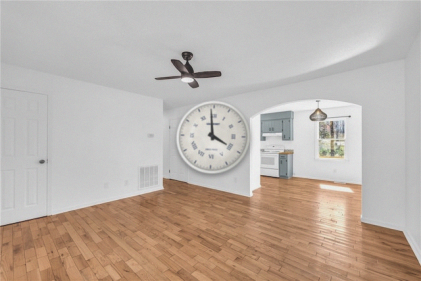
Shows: 3:59
